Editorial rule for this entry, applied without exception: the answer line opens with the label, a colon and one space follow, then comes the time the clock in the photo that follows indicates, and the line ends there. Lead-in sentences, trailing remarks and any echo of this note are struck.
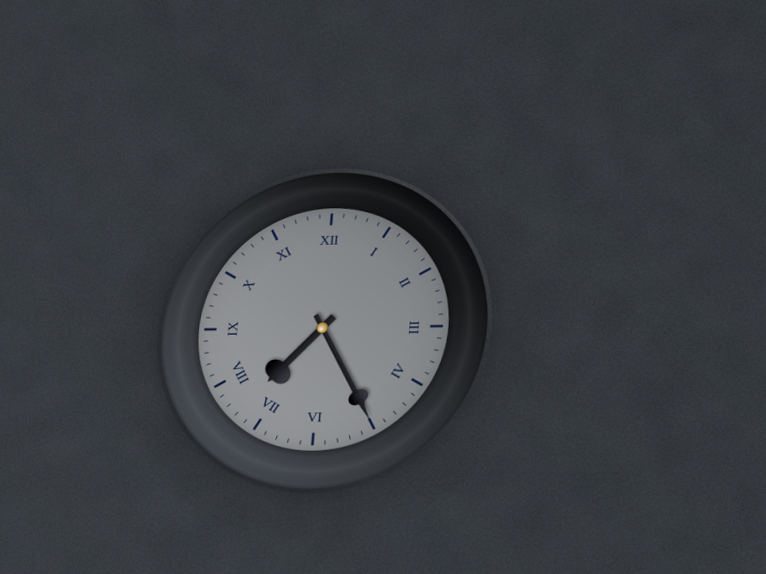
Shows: 7:25
